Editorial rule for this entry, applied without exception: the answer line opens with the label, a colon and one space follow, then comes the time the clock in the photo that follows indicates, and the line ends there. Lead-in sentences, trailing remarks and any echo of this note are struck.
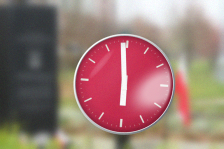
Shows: 5:59
